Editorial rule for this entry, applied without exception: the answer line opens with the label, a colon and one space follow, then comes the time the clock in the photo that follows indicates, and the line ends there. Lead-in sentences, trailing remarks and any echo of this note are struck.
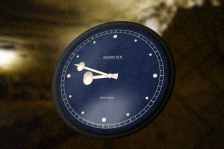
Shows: 8:48
